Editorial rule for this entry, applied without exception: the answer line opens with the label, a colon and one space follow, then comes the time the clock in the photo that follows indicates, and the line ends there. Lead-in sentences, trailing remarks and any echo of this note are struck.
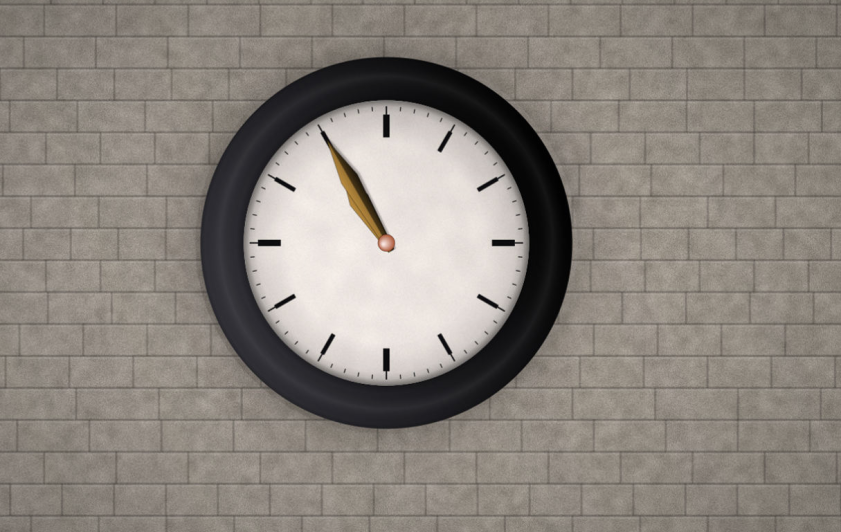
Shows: 10:55
